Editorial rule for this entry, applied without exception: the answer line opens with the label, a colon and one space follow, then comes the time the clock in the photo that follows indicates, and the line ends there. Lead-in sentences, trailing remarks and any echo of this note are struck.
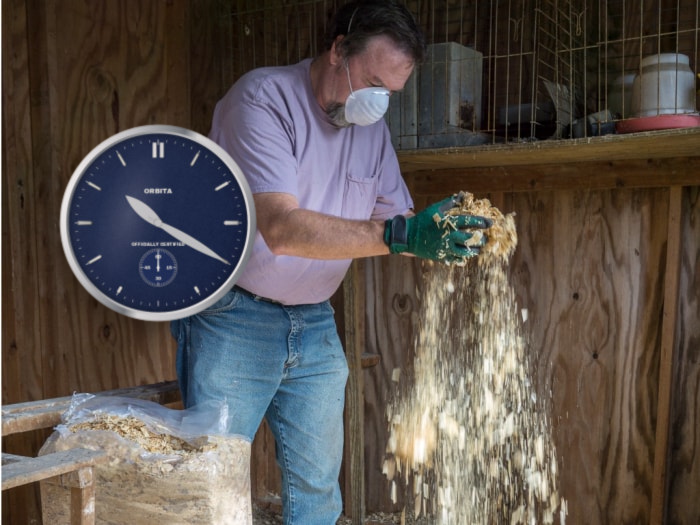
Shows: 10:20
